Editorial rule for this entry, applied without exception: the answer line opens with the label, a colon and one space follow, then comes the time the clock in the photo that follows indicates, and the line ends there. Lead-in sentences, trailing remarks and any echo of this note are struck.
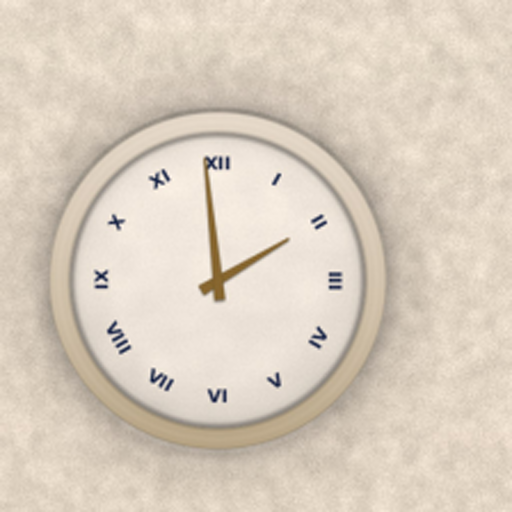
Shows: 1:59
